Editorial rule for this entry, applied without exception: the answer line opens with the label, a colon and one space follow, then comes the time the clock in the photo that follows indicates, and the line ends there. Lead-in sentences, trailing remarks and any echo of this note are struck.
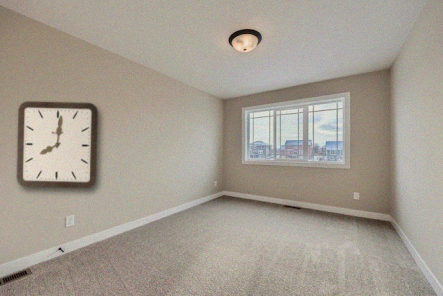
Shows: 8:01
